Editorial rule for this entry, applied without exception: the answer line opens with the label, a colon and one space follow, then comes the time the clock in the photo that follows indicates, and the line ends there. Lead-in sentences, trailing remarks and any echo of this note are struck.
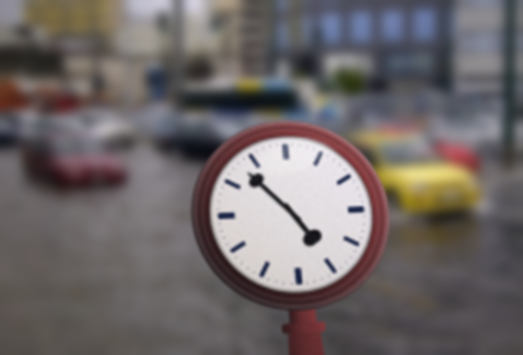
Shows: 4:53
